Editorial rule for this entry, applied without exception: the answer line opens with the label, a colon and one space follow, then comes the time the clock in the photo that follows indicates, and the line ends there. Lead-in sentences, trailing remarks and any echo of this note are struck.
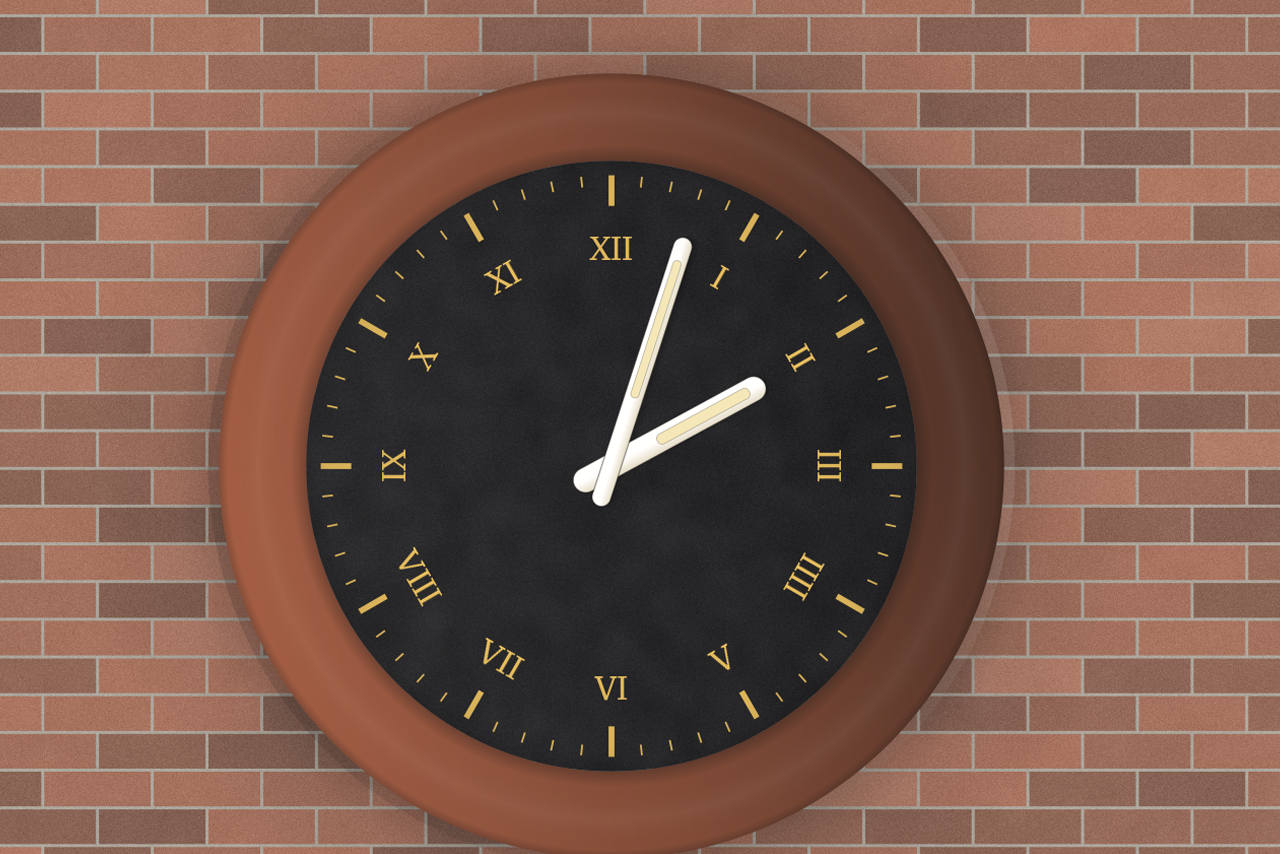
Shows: 2:03
